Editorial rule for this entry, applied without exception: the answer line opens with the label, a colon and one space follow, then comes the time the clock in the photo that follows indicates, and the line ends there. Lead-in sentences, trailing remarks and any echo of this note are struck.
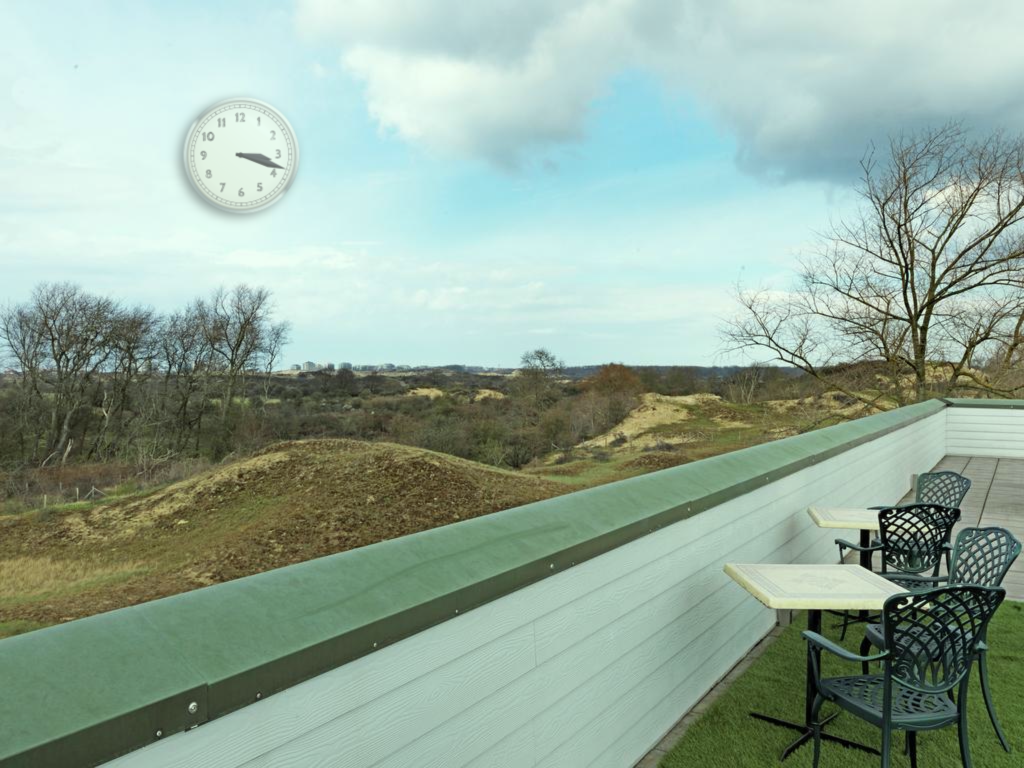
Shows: 3:18
